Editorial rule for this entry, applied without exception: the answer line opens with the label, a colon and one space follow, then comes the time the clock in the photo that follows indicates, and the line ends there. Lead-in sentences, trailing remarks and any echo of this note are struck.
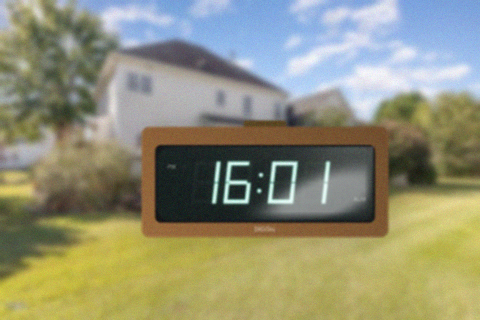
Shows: 16:01
